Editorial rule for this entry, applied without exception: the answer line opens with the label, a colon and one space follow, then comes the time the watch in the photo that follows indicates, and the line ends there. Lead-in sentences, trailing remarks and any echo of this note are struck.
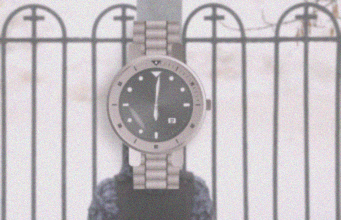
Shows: 6:01
